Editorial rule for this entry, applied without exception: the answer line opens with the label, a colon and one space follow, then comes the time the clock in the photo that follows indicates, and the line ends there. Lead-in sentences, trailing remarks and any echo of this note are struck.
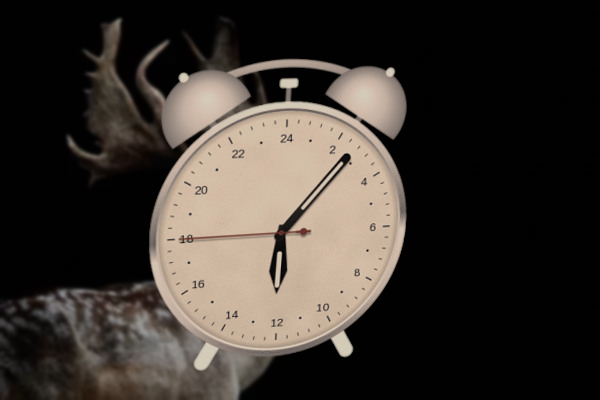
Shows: 12:06:45
